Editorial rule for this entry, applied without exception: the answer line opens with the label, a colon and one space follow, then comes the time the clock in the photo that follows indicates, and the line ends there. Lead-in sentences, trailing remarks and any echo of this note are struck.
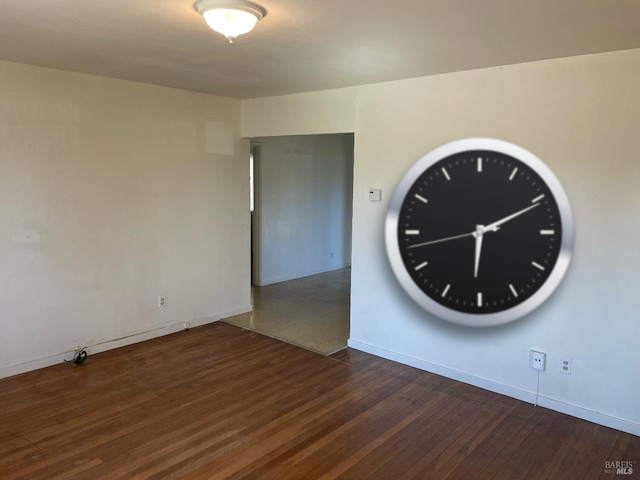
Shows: 6:10:43
